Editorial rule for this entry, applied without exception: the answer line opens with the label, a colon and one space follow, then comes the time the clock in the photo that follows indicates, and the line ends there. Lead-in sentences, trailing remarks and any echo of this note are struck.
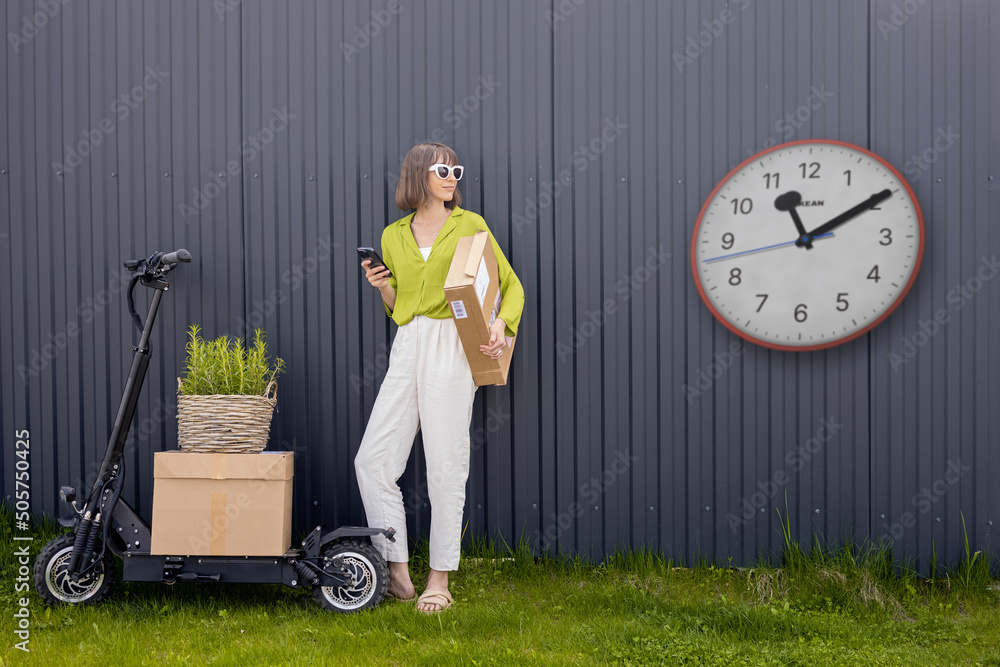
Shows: 11:09:43
